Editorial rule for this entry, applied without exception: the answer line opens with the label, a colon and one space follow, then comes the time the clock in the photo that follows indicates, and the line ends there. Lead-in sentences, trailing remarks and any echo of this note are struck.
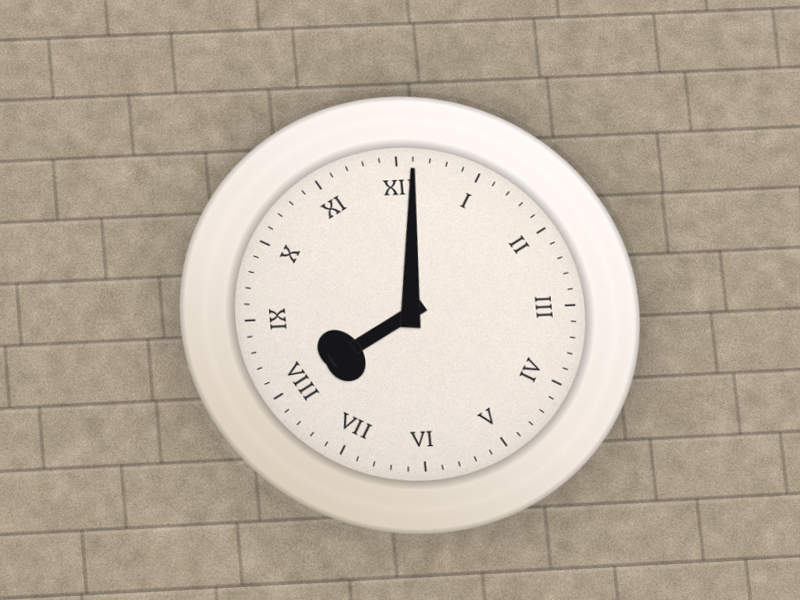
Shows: 8:01
